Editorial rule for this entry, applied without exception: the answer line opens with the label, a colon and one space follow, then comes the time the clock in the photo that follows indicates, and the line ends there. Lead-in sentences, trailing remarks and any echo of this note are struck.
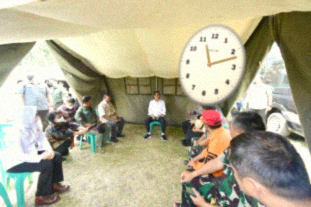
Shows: 11:12
